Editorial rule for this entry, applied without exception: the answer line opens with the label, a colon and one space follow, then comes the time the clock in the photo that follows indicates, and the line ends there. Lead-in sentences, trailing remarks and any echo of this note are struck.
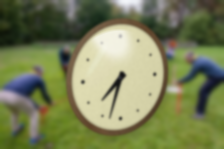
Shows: 7:33
